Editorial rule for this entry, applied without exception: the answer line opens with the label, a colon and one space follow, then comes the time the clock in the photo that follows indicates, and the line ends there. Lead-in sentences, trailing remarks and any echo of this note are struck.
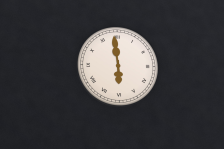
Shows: 5:59
